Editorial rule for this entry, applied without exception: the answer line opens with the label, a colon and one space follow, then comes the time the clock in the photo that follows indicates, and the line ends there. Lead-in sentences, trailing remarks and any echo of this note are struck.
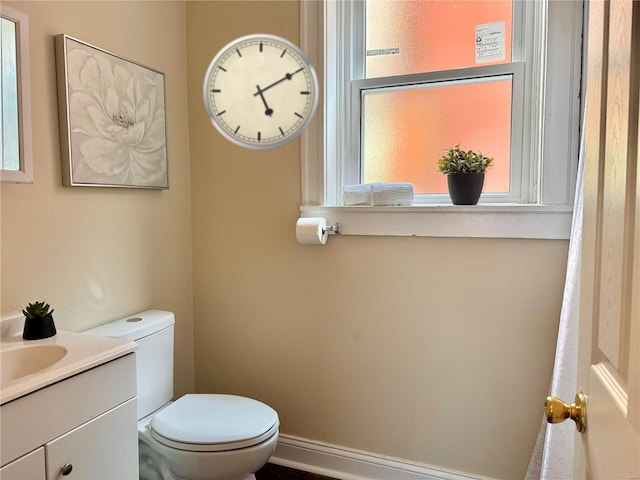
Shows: 5:10
